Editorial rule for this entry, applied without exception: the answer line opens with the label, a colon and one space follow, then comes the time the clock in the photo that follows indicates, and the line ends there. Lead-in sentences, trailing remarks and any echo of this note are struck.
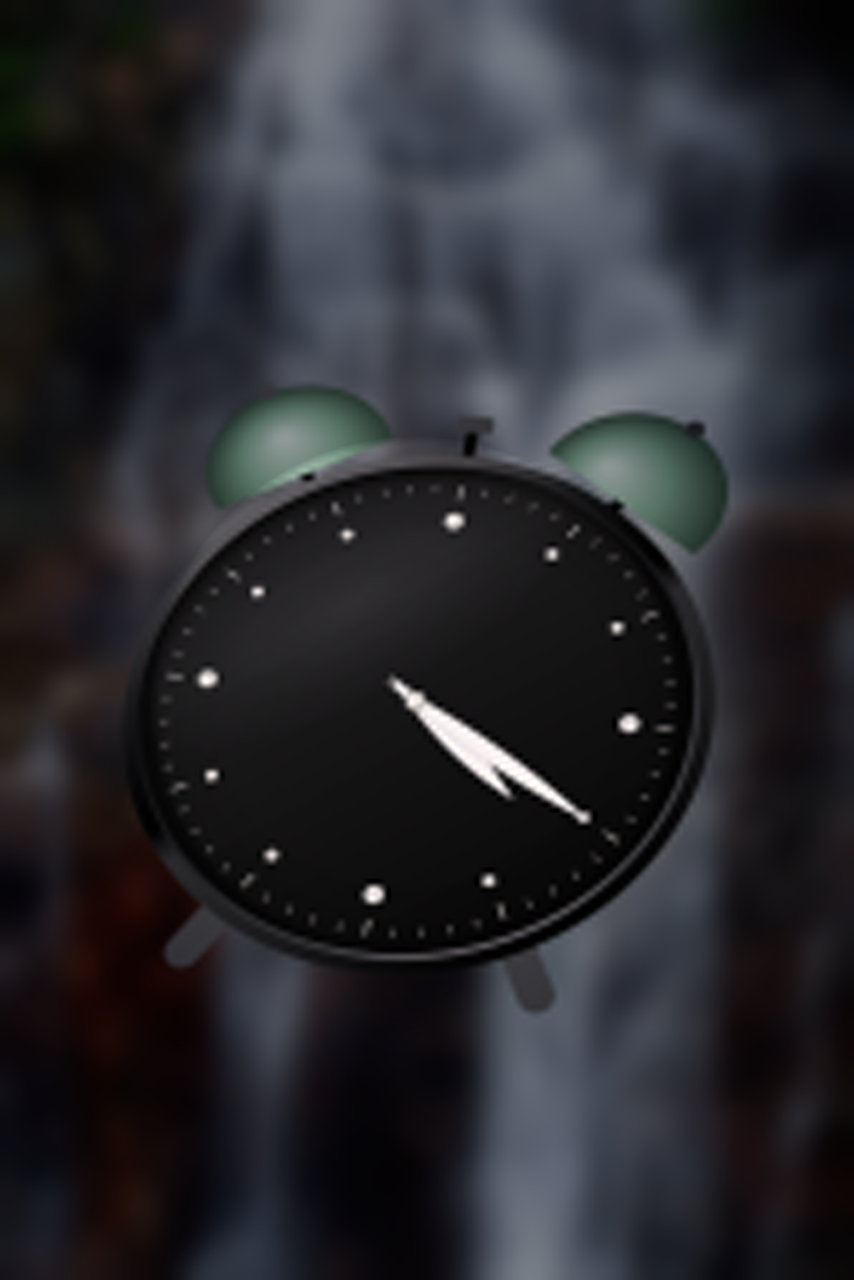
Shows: 4:20
